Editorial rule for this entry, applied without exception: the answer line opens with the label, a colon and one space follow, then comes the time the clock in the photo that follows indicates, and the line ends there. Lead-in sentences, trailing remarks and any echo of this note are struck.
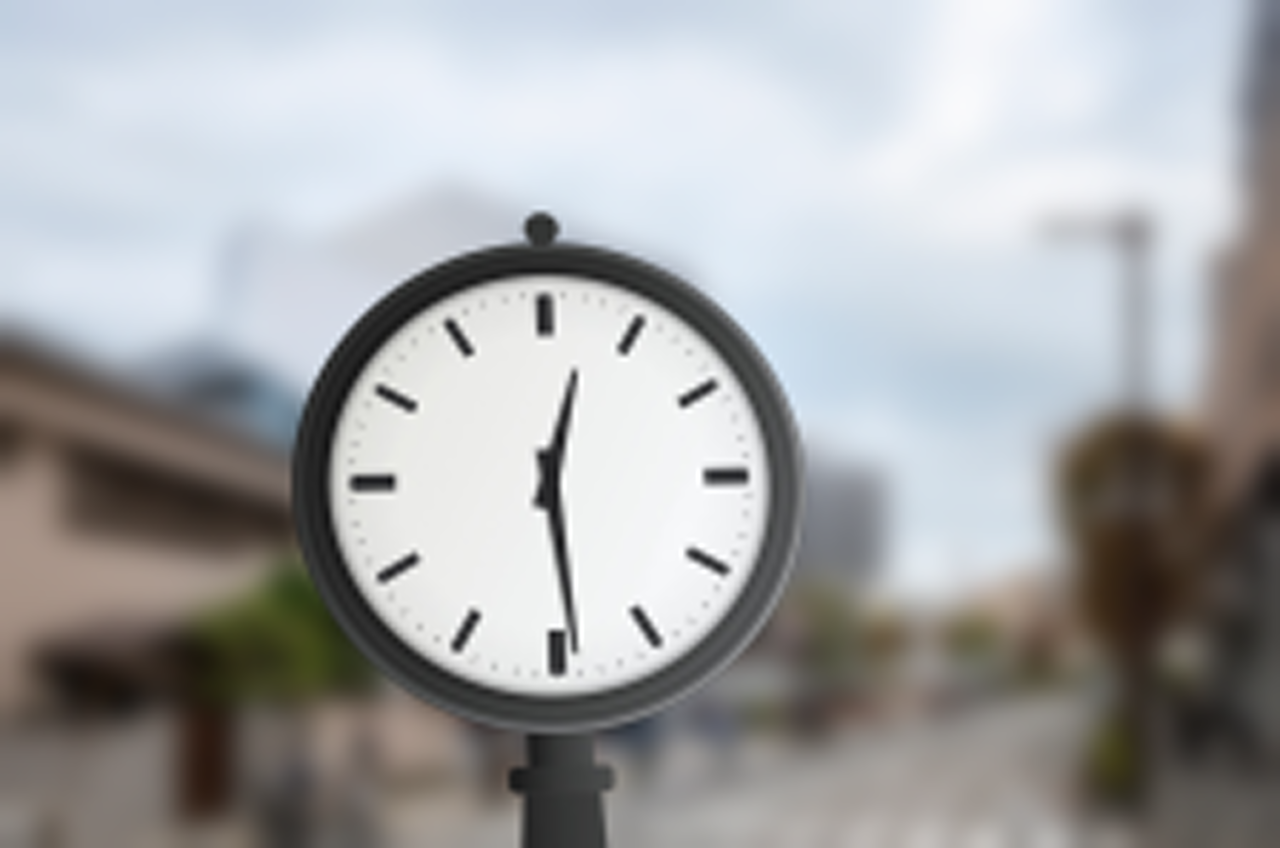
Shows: 12:29
